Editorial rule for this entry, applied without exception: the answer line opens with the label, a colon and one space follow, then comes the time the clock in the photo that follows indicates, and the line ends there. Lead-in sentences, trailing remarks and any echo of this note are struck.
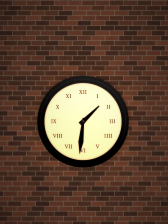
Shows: 1:31
